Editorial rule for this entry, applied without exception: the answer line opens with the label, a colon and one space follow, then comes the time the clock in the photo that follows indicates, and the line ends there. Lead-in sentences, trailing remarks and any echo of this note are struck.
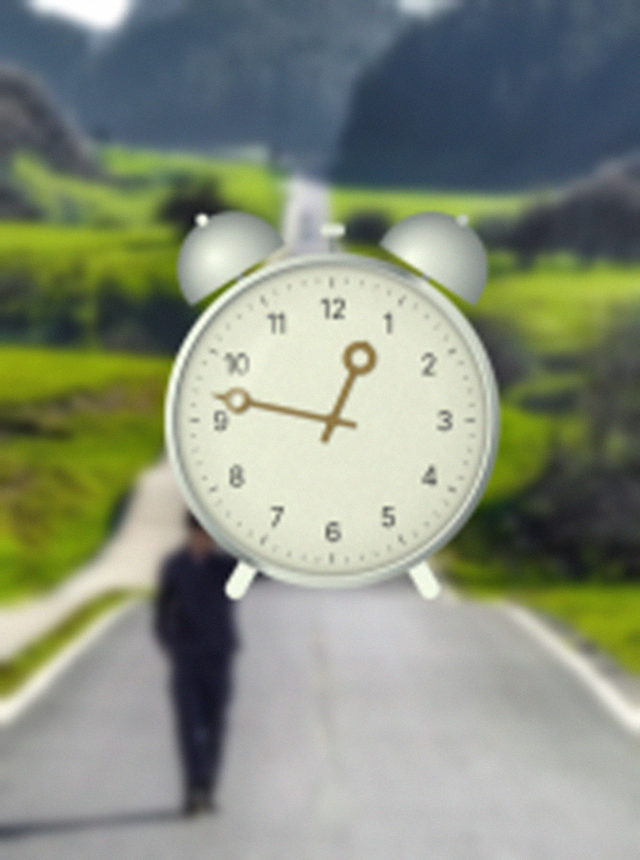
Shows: 12:47
